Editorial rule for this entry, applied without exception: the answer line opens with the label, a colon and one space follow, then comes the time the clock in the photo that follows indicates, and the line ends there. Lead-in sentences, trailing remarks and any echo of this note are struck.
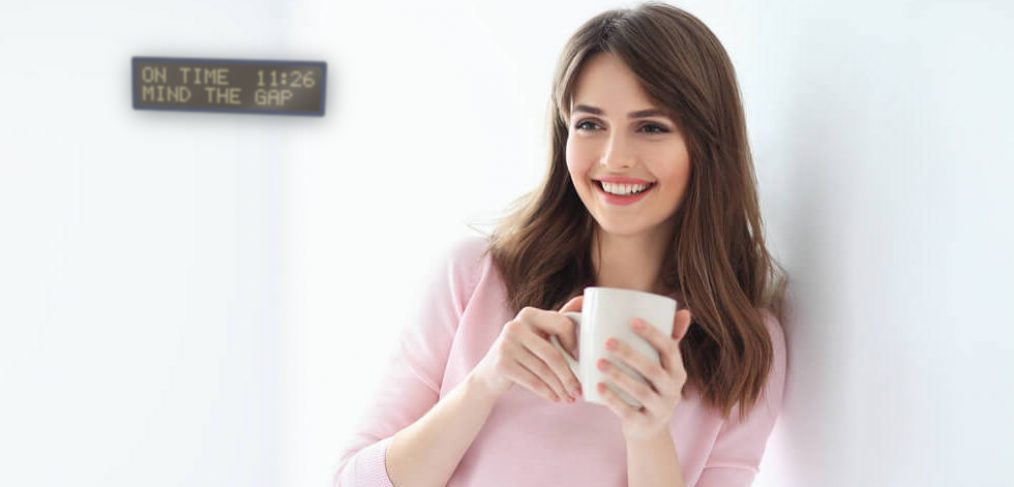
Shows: 11:26
